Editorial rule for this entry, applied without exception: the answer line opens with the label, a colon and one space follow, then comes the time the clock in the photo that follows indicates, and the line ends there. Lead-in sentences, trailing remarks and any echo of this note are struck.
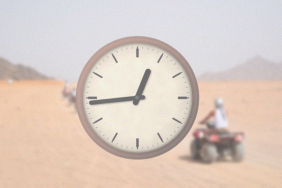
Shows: 12:44
